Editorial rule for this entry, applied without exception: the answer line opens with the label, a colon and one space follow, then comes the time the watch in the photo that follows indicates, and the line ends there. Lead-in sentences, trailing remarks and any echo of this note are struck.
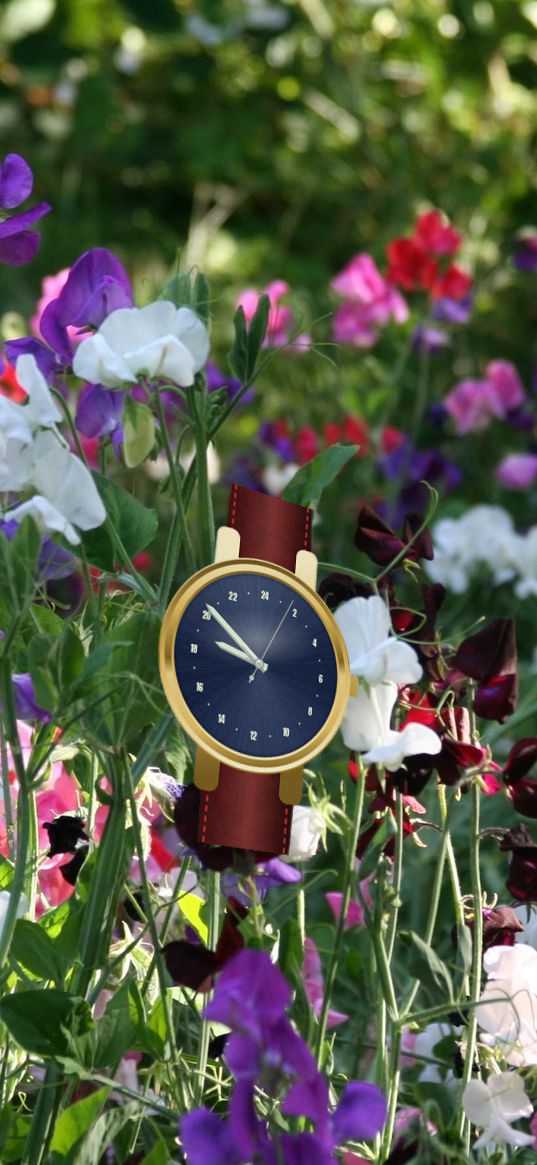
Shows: 18:51:04
